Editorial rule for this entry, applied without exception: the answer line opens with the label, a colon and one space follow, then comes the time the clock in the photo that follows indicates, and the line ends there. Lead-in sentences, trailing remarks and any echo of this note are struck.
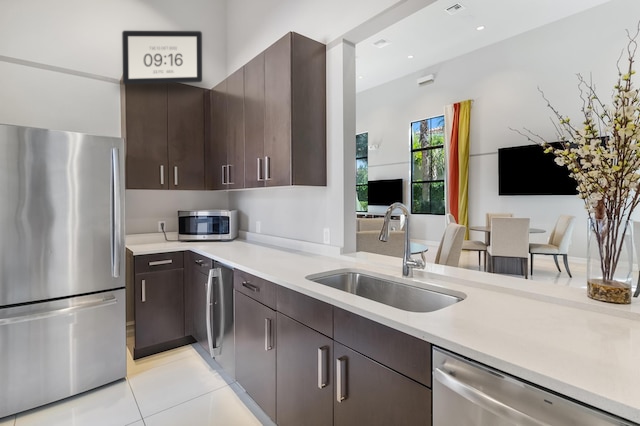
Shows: 9:16
